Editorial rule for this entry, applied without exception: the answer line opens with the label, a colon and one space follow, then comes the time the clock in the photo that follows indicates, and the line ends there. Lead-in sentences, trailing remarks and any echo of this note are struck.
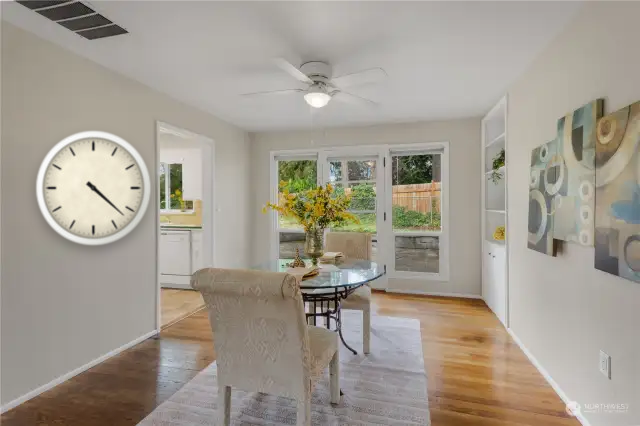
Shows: 4:22
